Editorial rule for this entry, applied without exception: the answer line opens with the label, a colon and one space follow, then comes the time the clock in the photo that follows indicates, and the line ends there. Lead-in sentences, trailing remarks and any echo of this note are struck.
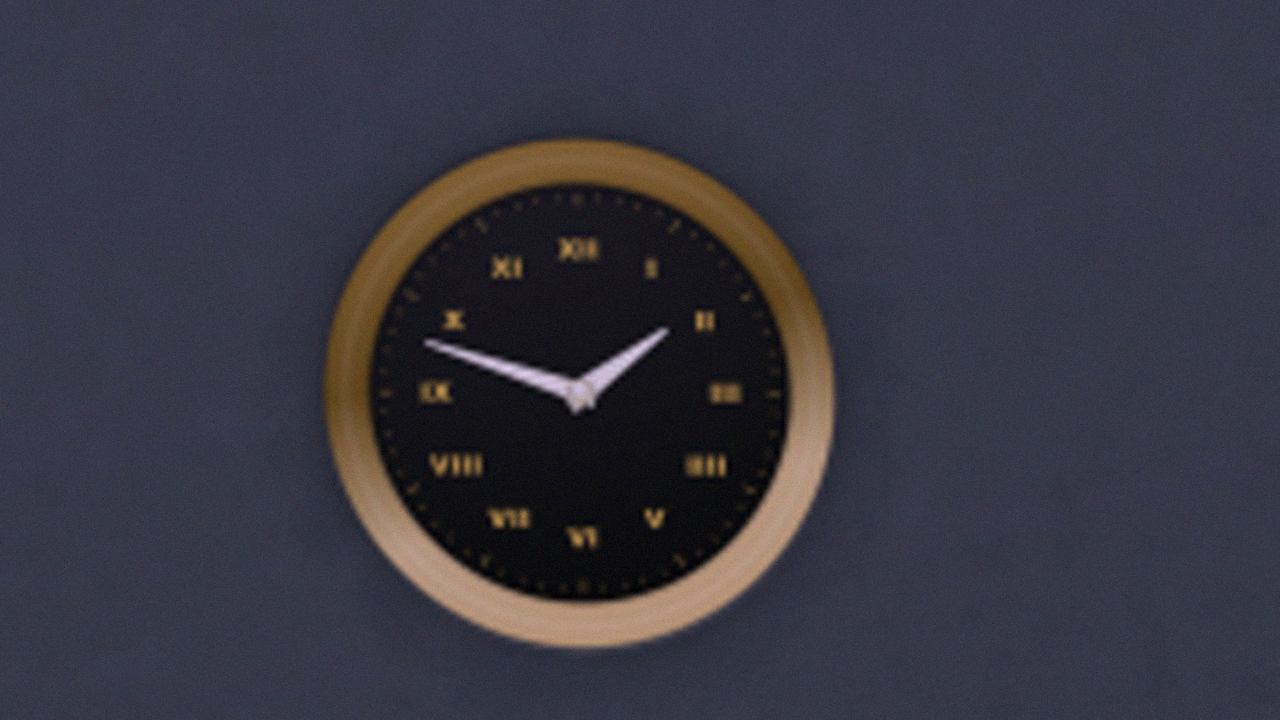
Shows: 1:48
